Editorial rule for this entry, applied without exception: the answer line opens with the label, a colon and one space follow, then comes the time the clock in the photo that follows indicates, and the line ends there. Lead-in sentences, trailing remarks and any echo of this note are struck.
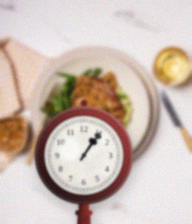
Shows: 1:06
